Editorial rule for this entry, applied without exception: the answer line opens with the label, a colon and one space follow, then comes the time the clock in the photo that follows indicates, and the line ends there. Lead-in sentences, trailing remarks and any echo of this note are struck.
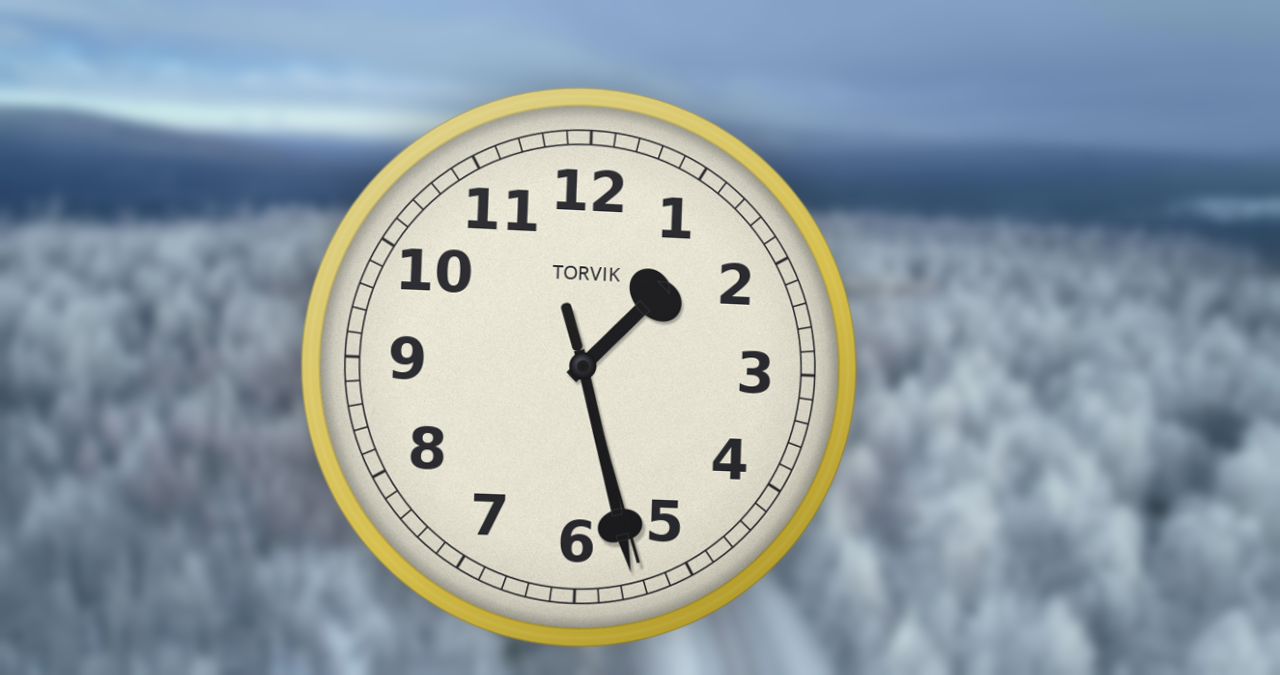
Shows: 1:27:27
